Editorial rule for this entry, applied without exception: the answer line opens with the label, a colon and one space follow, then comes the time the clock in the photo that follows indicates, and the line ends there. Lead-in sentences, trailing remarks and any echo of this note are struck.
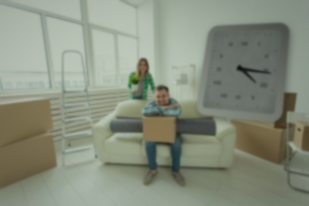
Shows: 4:16
